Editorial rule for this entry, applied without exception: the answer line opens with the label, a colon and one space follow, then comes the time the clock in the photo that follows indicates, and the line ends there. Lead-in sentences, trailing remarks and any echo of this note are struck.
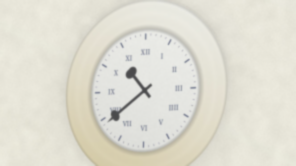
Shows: 10:39
